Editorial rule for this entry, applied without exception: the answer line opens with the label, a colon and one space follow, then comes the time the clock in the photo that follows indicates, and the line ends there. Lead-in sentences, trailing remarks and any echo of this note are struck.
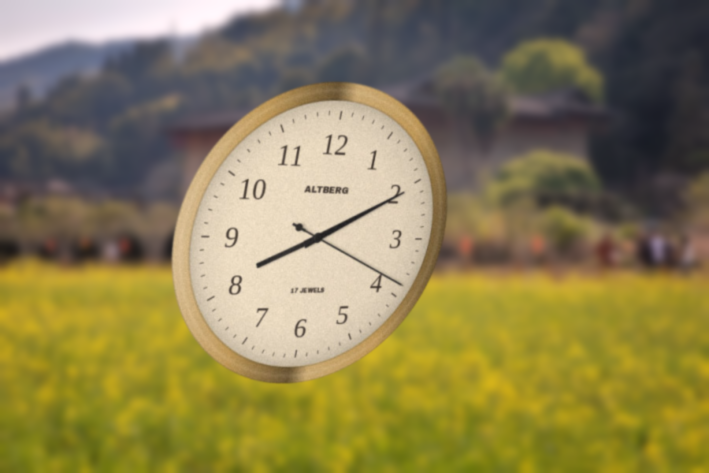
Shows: 8:10:19
